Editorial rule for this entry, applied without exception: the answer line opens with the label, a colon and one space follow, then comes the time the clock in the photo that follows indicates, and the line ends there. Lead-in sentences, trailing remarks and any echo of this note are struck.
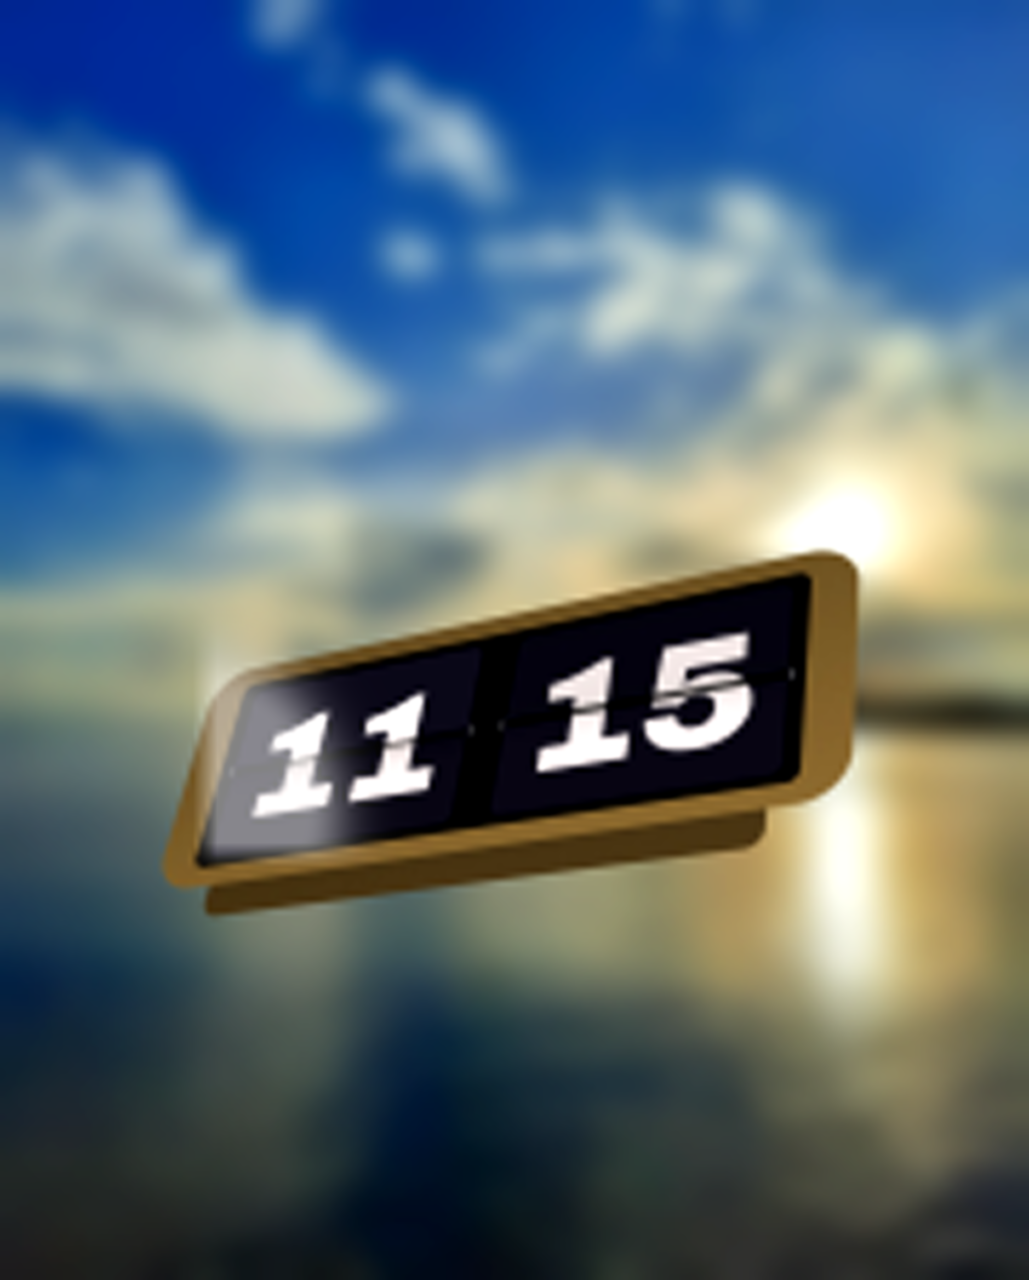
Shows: 11:15
